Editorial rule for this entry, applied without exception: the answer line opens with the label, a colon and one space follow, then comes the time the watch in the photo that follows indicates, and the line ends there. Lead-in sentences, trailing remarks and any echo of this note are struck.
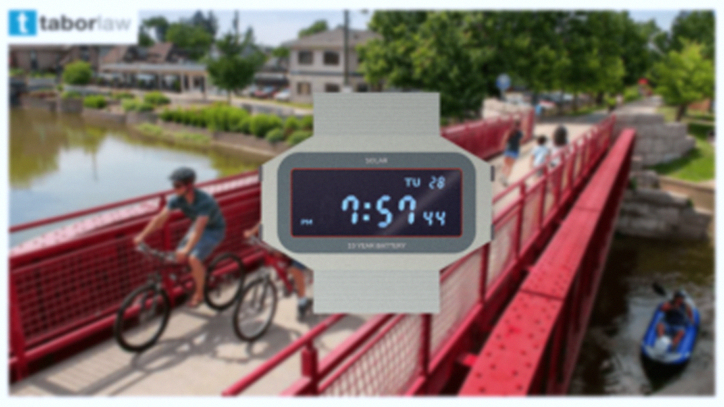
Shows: 7:57:44
